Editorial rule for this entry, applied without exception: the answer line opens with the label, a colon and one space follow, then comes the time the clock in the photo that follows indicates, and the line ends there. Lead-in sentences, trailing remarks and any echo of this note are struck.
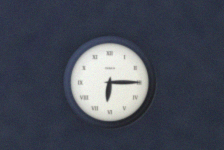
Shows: 6:15
